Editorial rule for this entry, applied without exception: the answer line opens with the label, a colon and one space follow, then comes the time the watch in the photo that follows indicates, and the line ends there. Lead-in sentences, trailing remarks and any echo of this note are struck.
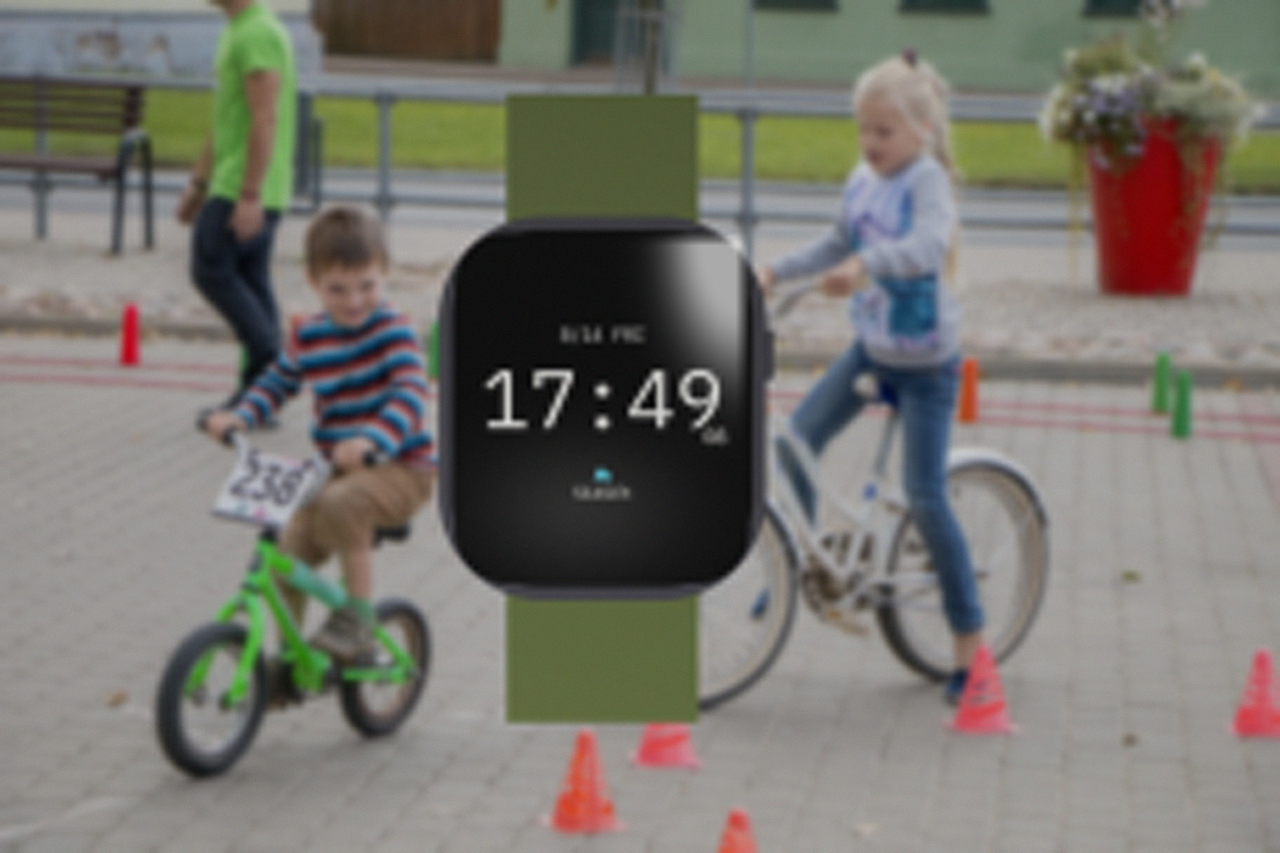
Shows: 17:49
